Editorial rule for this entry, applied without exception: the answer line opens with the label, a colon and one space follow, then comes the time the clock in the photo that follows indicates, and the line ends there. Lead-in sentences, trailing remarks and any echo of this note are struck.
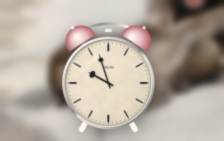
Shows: 9:57
